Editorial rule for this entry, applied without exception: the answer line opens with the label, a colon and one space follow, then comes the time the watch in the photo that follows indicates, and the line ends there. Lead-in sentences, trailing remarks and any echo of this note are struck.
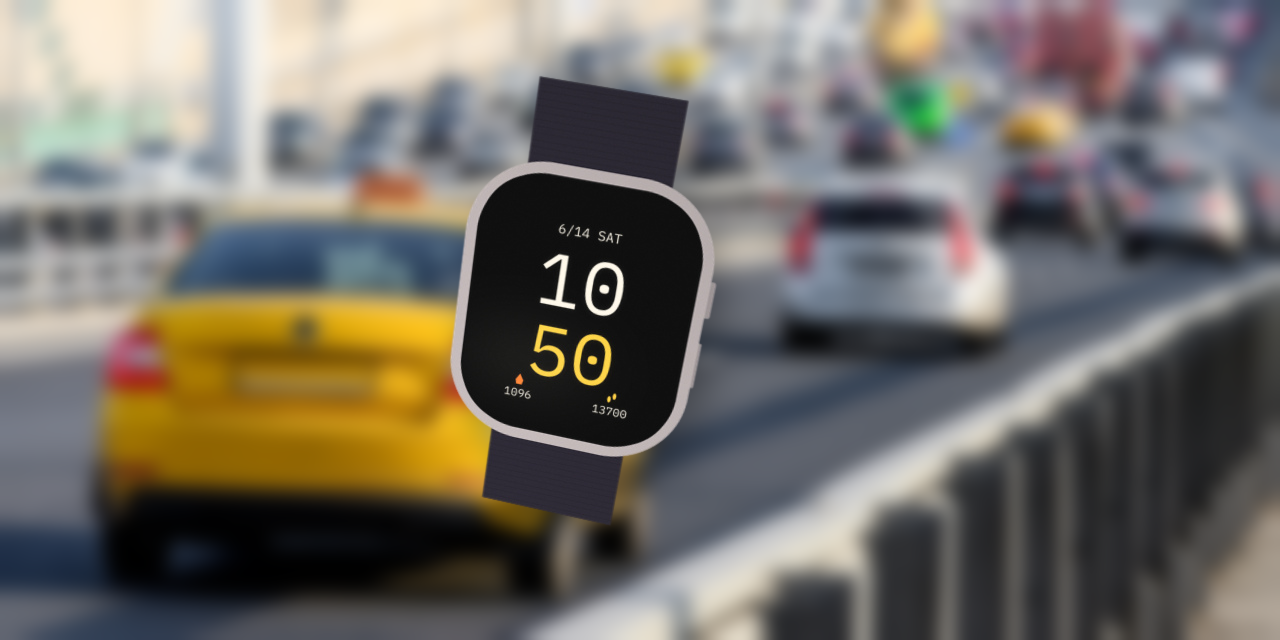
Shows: 10:50
